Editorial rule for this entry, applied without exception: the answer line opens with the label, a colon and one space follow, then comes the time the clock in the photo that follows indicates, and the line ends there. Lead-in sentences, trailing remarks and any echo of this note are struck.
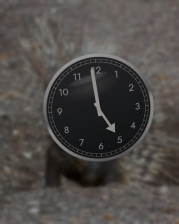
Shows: 4:59
